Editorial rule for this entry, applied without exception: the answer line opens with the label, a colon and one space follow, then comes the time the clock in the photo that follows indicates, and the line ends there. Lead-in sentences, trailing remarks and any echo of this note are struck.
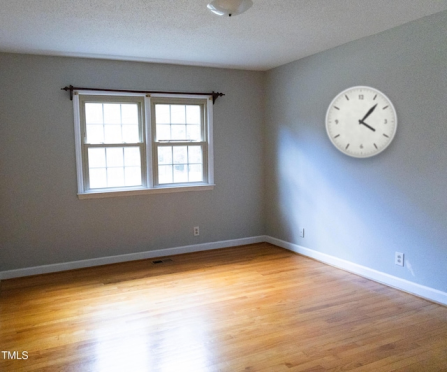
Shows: 4:07
